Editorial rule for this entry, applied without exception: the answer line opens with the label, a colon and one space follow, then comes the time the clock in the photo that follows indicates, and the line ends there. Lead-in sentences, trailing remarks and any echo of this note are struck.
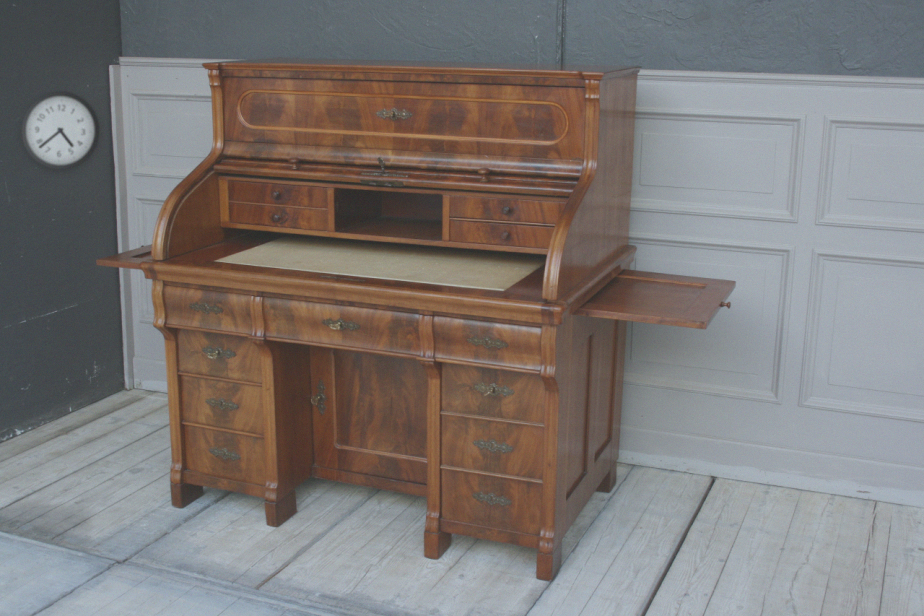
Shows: 4:38
